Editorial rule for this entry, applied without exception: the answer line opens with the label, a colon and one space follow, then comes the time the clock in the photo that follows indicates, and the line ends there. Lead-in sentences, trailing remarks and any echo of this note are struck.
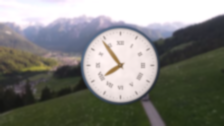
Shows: 7:54
